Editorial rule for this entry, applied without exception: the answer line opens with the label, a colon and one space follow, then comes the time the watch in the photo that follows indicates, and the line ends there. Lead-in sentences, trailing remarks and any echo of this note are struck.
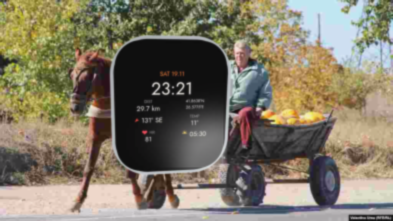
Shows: 23:21
